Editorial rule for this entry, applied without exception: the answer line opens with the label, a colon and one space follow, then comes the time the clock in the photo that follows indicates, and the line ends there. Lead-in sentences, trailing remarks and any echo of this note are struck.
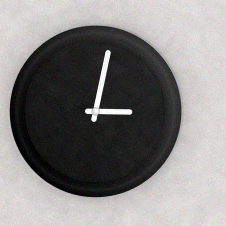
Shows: 3:02
